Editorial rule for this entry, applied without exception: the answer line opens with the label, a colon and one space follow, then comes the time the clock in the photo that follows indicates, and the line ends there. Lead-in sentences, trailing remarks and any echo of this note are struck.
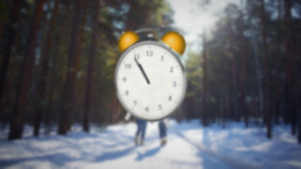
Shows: 10:54
